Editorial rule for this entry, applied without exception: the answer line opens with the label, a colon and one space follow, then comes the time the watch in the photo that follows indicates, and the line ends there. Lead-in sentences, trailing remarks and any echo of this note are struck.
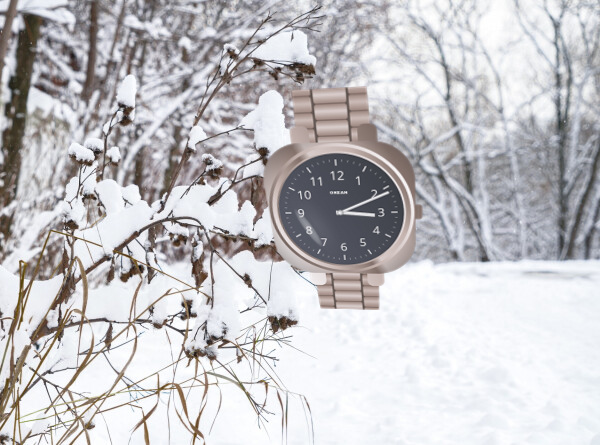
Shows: 3:11
